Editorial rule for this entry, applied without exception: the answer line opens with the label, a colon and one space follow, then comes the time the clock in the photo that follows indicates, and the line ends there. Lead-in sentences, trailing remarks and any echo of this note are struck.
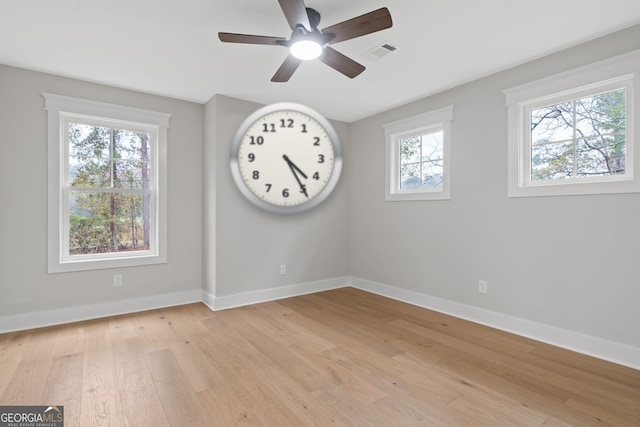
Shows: 4:25
